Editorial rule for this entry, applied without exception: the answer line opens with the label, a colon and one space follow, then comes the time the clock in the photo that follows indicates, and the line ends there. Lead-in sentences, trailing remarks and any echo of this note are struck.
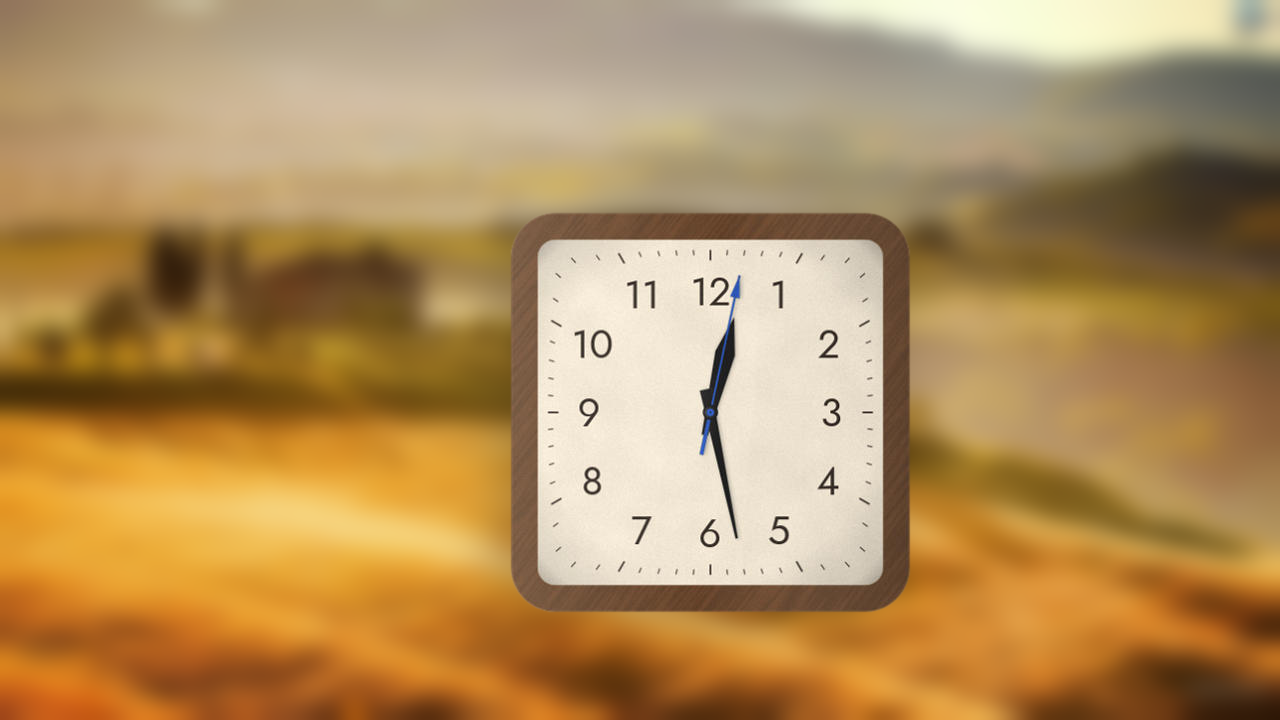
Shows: 12:28:02
